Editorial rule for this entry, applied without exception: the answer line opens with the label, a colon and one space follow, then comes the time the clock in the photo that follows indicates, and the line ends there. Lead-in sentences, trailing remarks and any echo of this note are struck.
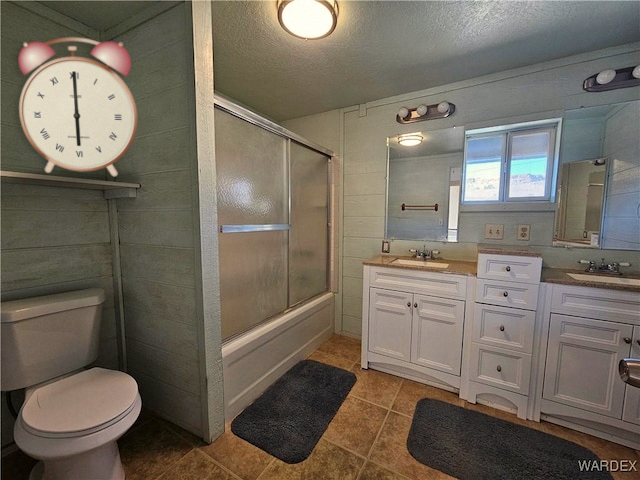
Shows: 6:00
